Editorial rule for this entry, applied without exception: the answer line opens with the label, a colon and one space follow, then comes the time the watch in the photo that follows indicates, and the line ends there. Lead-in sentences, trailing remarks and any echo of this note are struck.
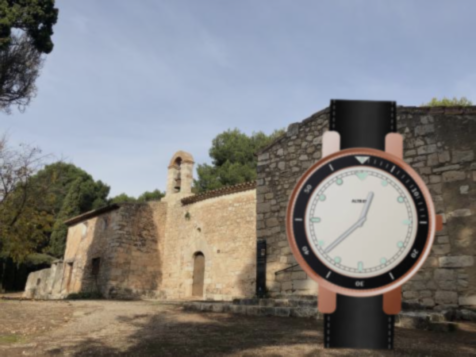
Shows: 12:38
